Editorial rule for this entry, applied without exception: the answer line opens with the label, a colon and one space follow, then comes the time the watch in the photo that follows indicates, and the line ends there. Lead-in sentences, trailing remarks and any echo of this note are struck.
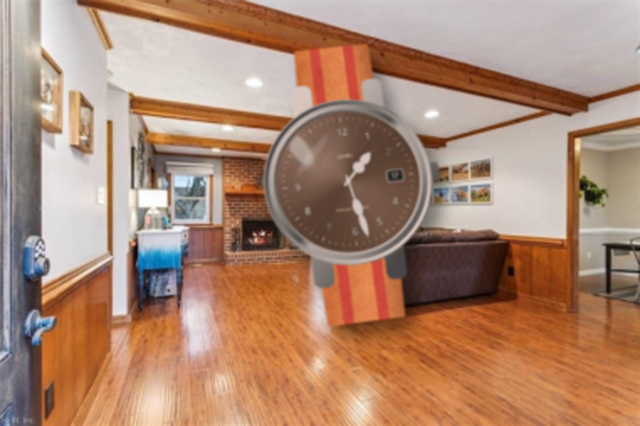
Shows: 1:28
